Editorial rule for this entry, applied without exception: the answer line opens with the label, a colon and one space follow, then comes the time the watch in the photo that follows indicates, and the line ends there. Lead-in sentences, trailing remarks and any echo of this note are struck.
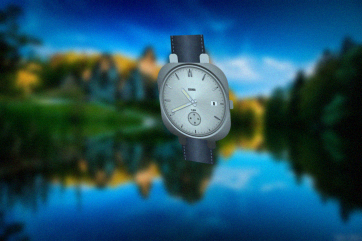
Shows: 10:41
